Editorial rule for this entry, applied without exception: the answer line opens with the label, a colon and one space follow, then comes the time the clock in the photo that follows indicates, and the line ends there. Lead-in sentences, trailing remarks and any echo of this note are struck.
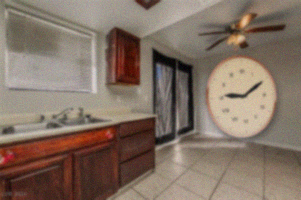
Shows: 9:10
